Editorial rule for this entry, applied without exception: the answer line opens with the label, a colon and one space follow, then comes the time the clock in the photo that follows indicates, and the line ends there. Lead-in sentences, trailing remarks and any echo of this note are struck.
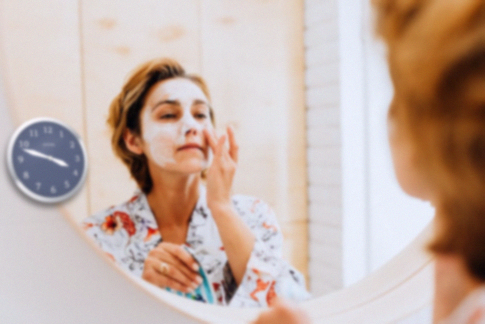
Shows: 3:48
